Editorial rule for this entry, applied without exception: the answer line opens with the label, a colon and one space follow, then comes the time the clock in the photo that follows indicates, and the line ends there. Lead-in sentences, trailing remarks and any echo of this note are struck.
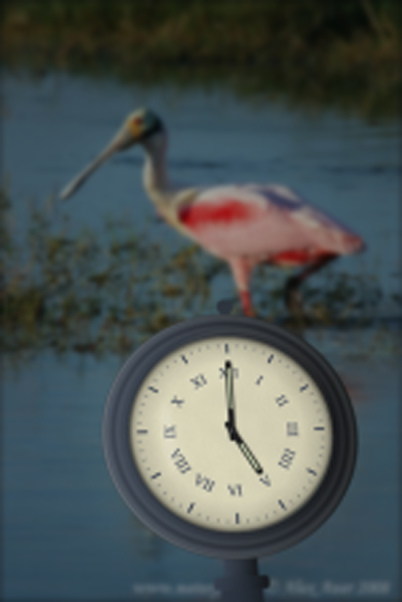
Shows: 5:00
